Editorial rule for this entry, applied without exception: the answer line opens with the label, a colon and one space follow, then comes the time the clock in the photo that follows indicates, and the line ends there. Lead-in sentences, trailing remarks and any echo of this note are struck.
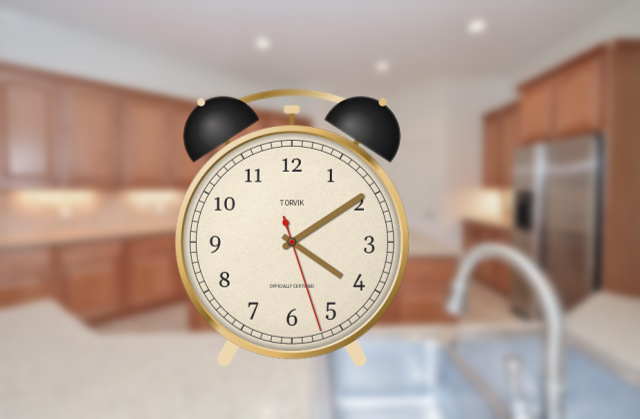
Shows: 4:09:27
